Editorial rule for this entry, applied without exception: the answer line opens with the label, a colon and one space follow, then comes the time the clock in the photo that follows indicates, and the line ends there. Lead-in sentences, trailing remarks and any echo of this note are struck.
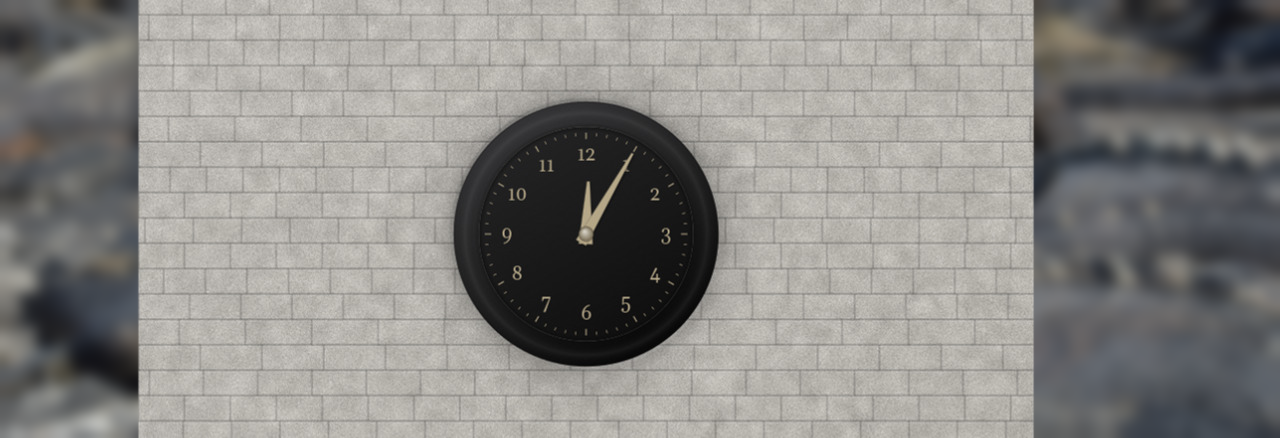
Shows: 12:05
